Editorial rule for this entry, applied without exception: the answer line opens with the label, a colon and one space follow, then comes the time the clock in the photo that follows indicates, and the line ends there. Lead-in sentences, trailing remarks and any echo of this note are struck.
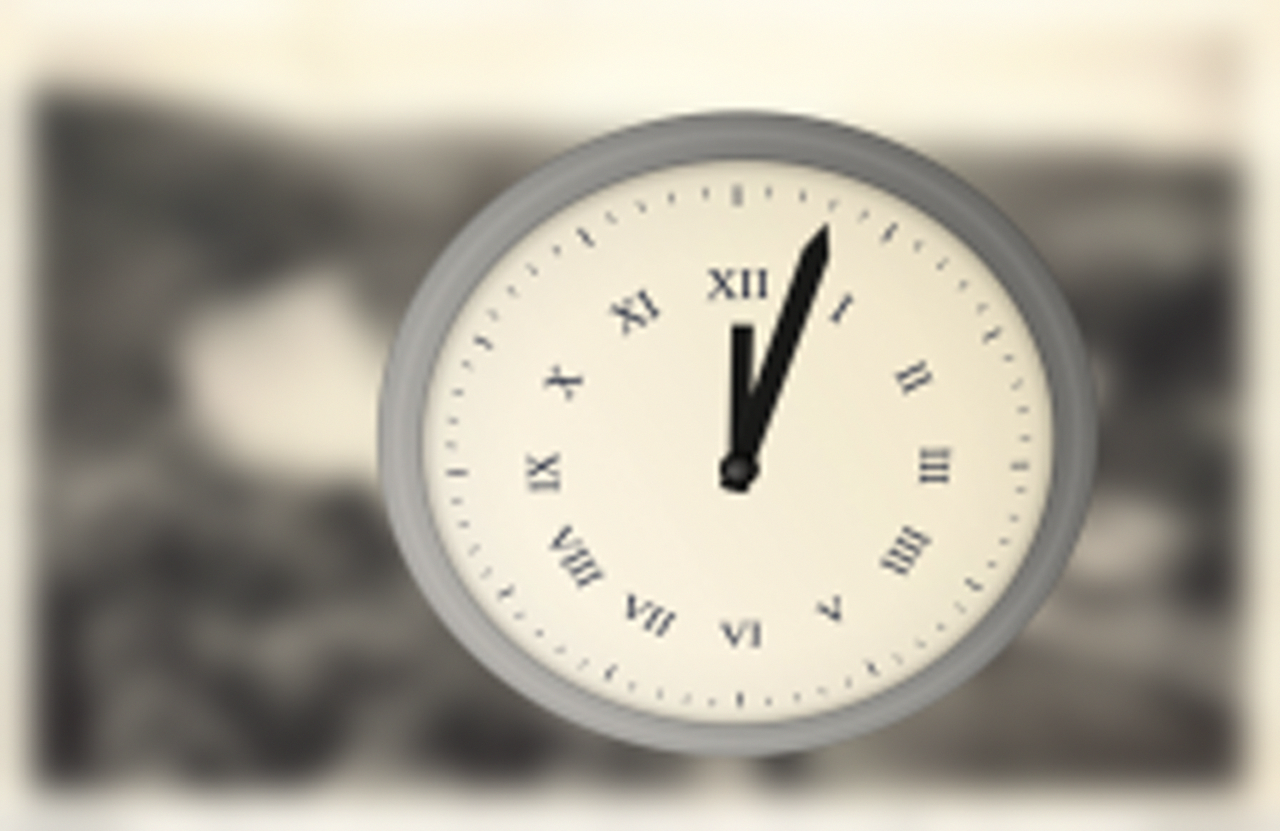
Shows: 12:03
